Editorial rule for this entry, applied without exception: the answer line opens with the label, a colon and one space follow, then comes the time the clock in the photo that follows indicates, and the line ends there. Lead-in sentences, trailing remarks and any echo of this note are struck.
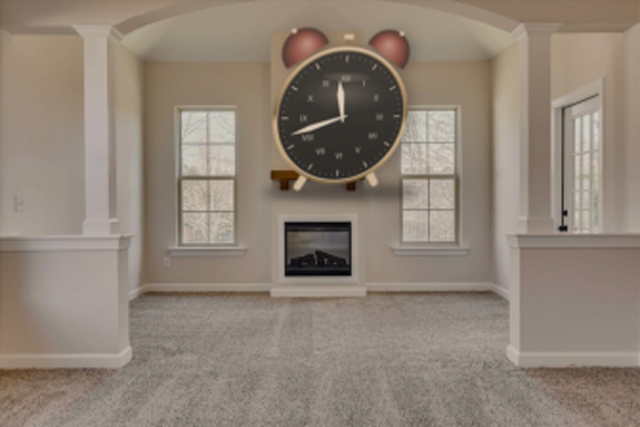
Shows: 11:42
